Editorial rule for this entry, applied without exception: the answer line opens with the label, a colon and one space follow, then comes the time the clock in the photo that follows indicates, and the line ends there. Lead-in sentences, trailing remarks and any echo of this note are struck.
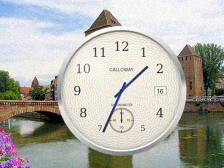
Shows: 1:34
